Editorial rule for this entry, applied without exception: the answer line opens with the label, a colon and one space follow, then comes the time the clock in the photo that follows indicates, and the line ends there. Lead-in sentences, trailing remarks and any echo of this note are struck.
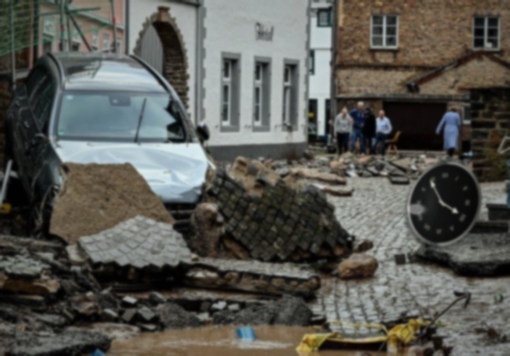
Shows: 3:54
